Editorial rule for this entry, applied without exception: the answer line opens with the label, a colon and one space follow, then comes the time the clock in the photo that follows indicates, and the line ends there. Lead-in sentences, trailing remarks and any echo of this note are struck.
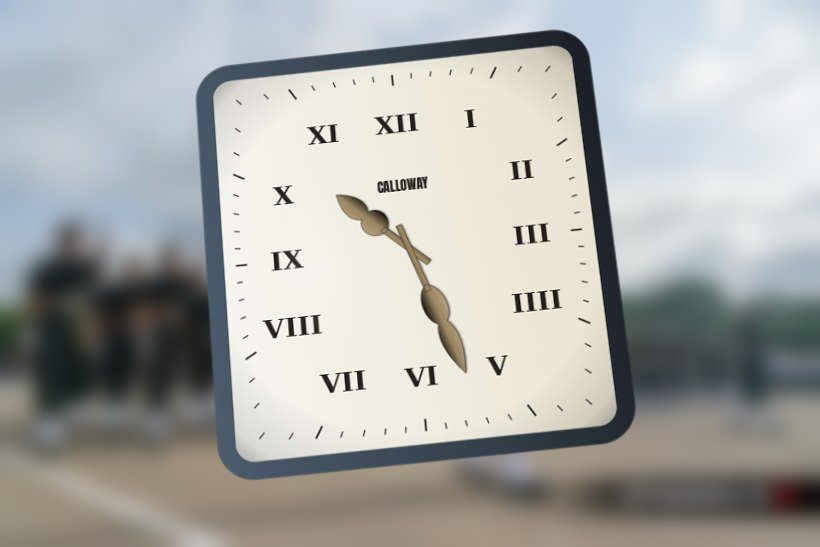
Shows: 10:27
